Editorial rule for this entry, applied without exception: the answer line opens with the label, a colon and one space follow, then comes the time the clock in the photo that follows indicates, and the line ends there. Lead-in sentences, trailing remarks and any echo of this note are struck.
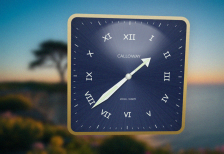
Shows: 1:38
